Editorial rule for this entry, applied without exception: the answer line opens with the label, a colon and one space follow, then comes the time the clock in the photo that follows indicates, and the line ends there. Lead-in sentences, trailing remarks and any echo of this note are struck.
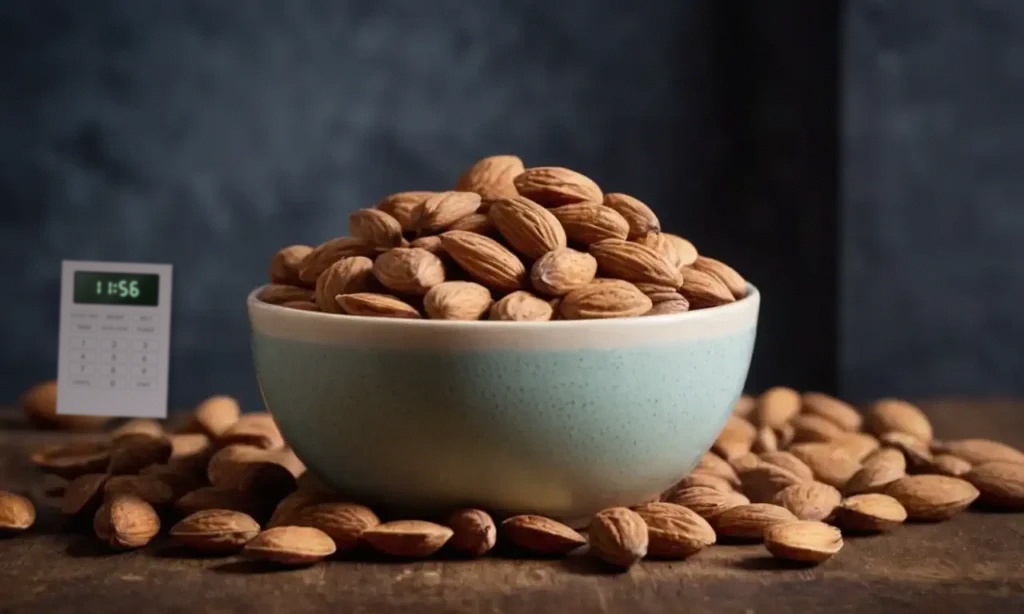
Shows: 11:56
